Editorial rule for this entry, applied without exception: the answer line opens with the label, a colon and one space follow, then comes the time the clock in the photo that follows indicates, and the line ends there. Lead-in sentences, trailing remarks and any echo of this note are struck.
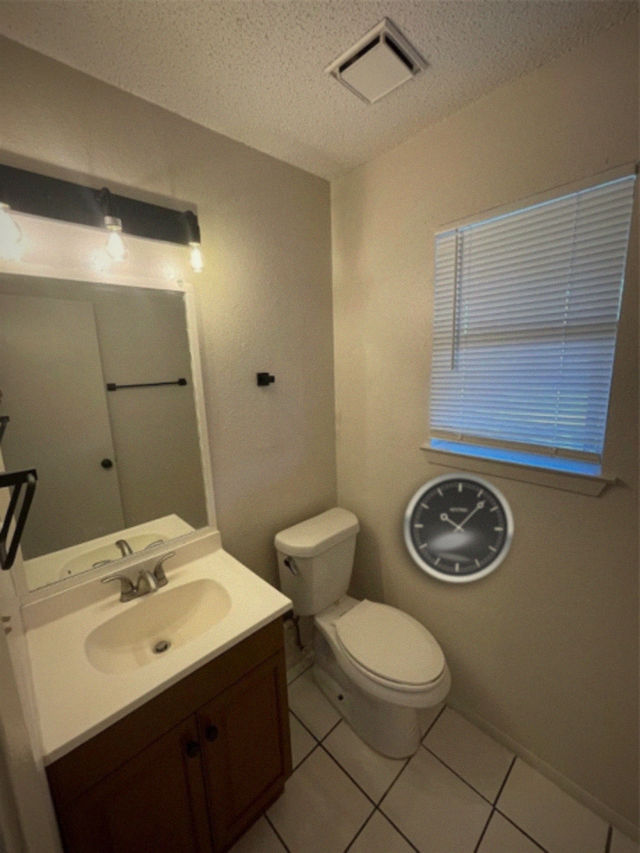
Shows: 10:07
